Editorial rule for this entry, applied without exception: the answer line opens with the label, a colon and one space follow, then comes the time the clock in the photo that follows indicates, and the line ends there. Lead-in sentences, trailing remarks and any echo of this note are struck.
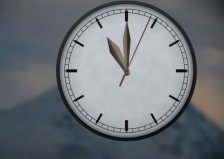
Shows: 11:00:04
